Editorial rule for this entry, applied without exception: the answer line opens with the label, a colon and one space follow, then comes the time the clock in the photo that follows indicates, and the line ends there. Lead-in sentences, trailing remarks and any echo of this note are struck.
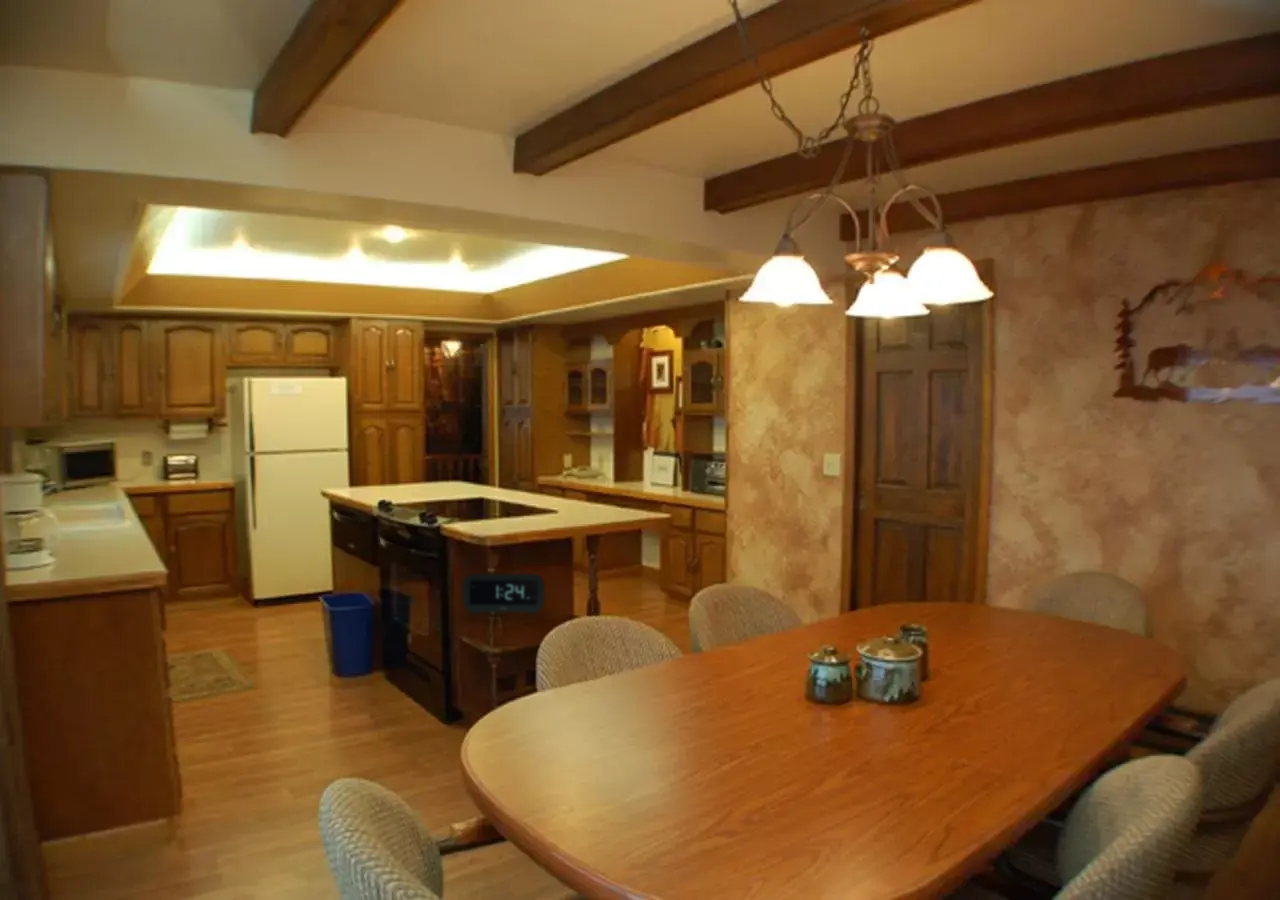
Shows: 1:24
